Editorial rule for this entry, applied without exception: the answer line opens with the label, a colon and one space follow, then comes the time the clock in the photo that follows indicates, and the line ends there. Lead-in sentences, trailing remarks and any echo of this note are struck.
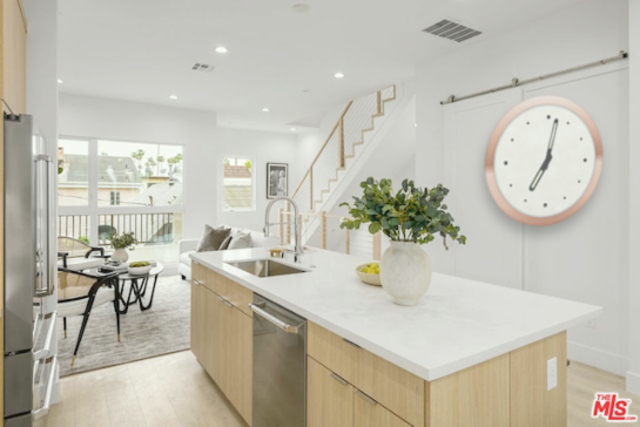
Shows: 7:02
